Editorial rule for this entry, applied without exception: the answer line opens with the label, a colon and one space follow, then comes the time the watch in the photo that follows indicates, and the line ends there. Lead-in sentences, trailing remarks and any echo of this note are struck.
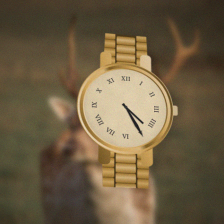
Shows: 4:25
